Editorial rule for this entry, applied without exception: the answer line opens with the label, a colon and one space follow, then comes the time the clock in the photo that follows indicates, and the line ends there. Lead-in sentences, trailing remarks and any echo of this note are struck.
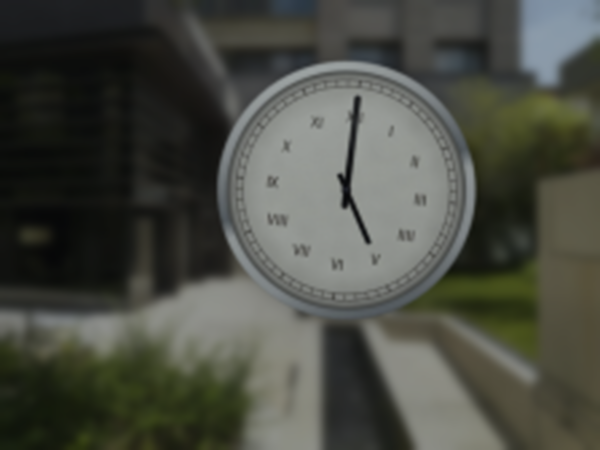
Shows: 5:00
